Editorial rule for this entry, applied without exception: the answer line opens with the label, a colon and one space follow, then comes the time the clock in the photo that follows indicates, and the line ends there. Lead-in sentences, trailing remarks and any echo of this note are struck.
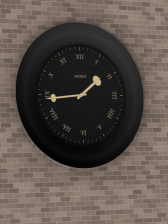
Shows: 1:44
